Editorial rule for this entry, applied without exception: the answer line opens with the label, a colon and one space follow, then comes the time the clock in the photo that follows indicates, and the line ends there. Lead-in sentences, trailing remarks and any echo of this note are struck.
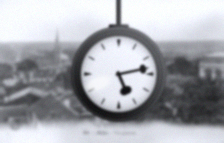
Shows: 5:13
